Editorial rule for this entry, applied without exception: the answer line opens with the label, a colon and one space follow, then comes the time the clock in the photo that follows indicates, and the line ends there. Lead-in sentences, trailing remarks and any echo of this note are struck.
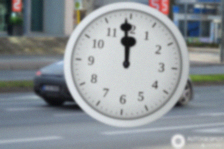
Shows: 11:59
